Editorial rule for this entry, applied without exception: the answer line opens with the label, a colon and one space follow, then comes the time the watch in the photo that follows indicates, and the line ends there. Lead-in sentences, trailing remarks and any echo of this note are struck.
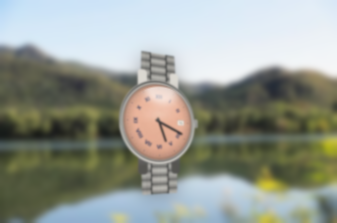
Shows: 5:19
